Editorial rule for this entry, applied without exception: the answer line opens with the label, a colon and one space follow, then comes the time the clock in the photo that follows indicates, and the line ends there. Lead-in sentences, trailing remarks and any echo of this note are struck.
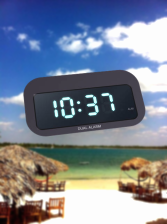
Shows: 10:37
